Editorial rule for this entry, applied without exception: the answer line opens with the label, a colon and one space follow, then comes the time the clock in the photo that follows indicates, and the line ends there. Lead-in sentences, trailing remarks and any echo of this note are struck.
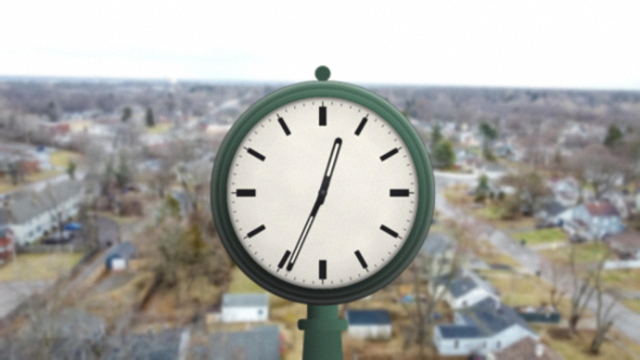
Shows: 12:34
